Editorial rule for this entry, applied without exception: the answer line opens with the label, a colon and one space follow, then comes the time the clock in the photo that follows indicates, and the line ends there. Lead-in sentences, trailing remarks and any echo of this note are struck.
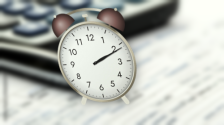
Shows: 2:11
